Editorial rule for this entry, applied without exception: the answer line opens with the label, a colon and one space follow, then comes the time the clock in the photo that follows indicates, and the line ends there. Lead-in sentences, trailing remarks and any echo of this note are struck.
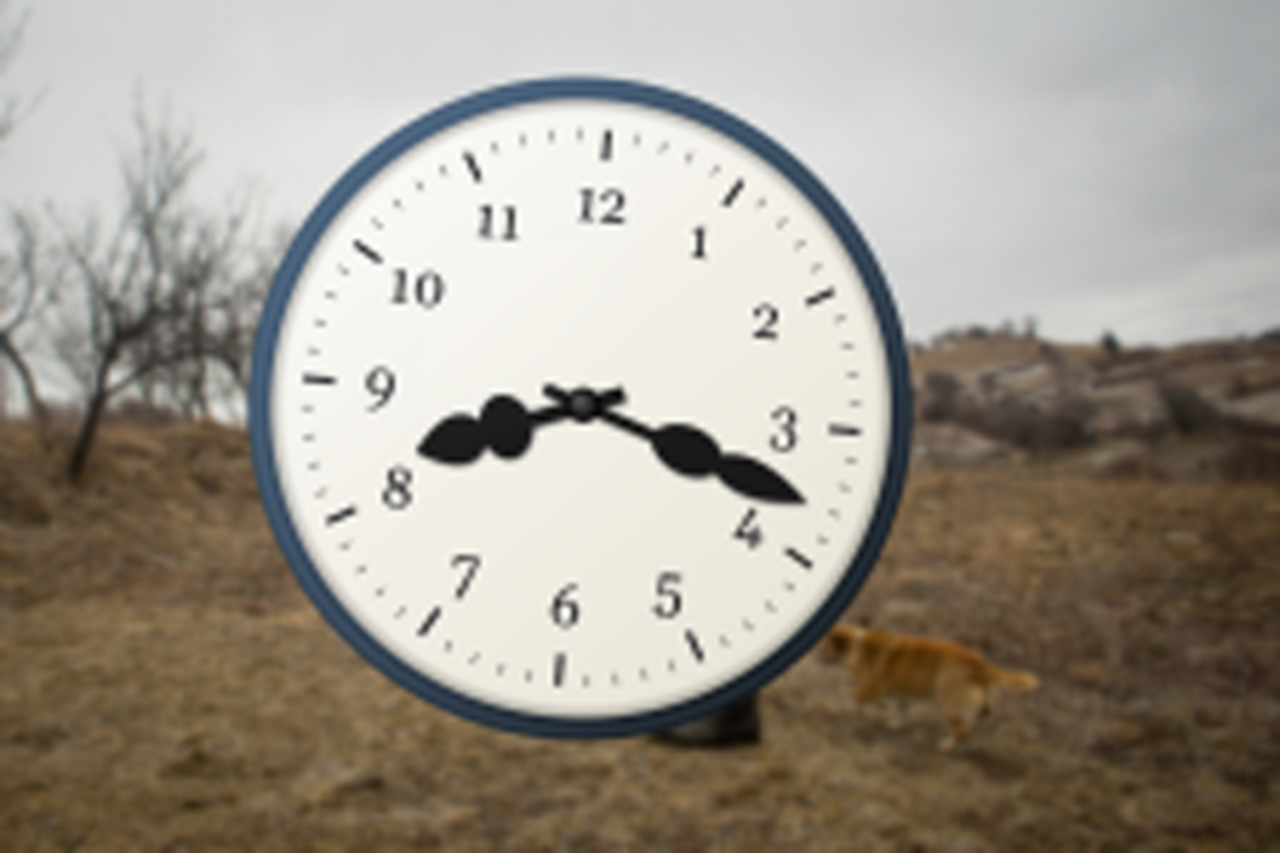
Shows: 8:18
